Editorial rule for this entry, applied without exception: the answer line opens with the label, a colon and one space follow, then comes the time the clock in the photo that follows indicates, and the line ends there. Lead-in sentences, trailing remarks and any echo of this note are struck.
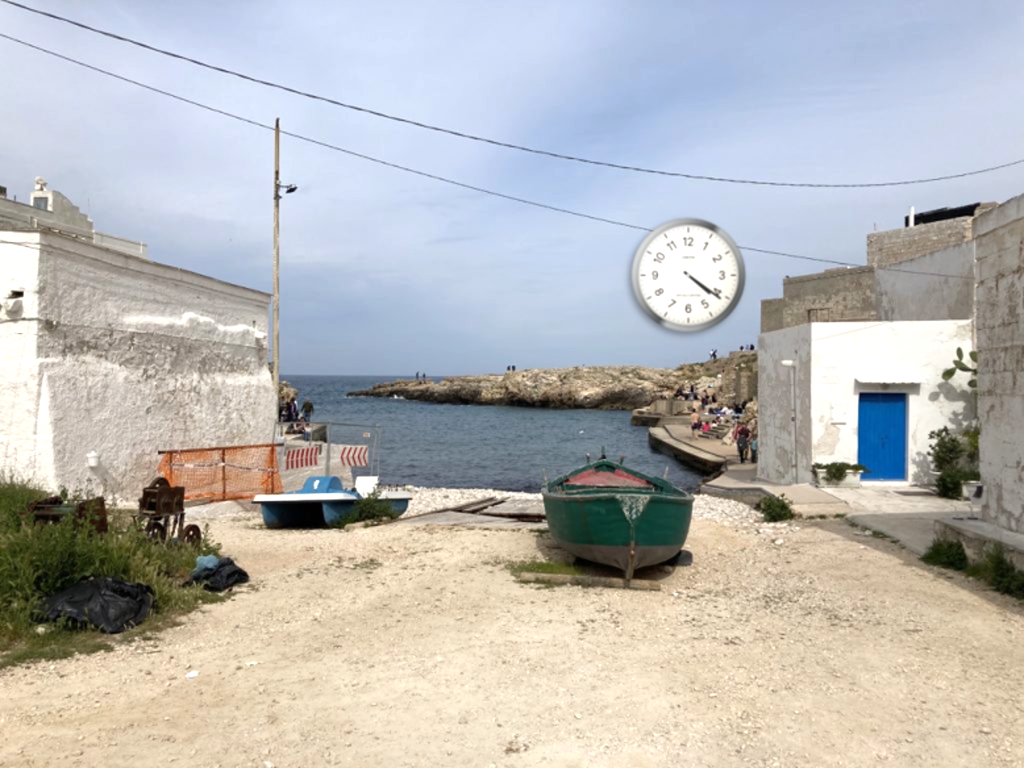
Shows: 4:21
